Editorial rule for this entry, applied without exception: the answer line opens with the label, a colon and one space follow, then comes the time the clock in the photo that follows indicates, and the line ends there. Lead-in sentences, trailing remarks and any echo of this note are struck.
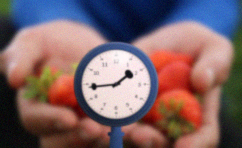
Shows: 1:44
